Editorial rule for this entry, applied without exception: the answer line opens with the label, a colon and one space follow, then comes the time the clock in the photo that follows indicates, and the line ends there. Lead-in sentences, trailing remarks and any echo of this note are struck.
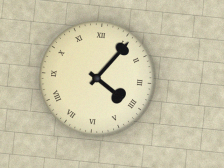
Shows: 4:06
